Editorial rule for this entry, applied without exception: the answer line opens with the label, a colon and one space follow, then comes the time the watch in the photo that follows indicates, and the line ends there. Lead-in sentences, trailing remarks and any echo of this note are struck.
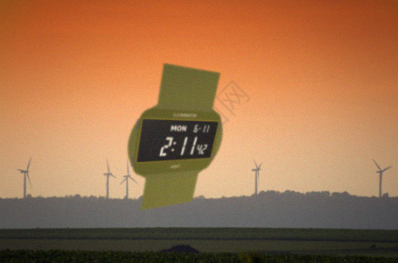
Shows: 2:11
